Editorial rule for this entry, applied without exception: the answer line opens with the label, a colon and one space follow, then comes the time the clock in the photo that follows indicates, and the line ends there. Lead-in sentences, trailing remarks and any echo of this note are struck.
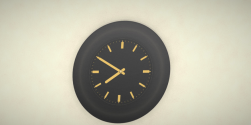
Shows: 7:50
